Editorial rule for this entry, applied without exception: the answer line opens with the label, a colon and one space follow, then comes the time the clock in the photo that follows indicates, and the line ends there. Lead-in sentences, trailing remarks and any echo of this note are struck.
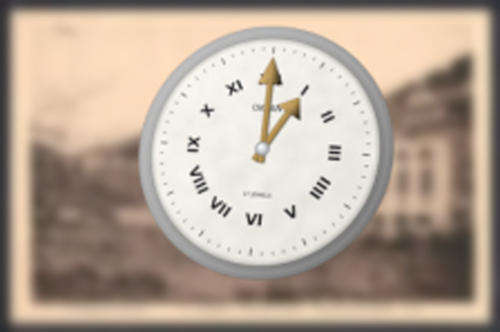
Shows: 1:00
